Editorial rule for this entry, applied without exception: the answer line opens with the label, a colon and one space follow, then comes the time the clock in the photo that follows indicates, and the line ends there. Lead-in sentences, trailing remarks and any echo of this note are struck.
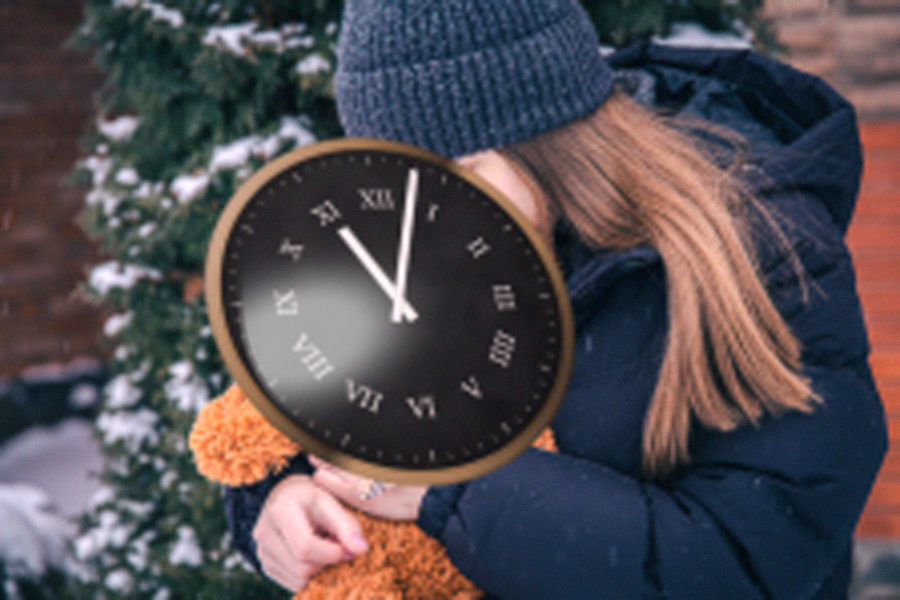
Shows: 11:03
